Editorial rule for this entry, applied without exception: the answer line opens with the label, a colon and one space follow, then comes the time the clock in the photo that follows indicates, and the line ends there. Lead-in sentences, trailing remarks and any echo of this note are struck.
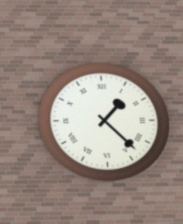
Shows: 1:23
